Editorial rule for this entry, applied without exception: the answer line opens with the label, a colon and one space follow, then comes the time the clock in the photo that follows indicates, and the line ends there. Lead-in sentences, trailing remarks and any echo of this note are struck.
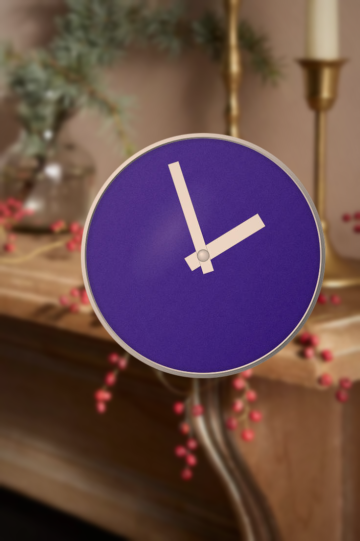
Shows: 1:57
